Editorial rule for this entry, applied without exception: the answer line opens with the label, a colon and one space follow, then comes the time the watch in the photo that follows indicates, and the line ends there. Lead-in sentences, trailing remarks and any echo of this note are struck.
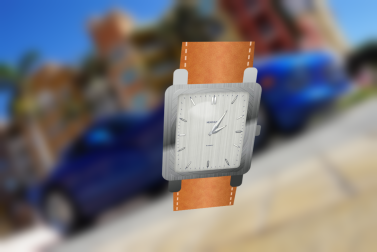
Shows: 2:05
